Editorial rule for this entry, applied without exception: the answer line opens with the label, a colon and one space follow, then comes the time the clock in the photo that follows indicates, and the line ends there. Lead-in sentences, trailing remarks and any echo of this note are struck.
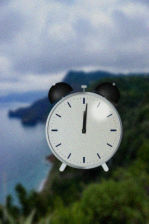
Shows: 12:01
